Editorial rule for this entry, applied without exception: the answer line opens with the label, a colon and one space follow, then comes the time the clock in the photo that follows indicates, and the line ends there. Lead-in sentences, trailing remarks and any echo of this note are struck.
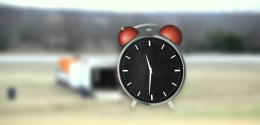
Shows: 11:31
